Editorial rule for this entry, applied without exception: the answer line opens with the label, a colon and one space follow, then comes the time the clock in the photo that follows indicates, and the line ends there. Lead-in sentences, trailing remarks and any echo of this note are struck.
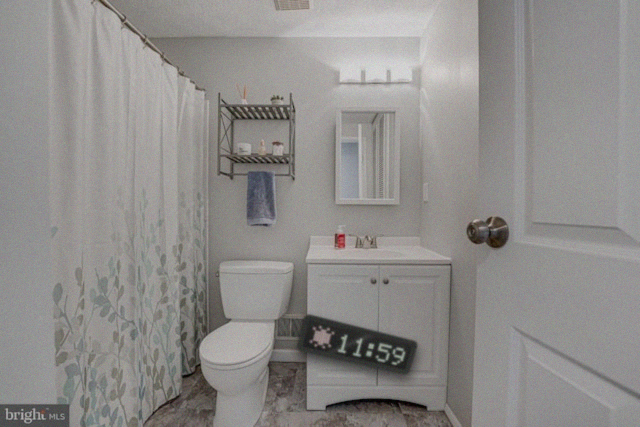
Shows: 11:59
